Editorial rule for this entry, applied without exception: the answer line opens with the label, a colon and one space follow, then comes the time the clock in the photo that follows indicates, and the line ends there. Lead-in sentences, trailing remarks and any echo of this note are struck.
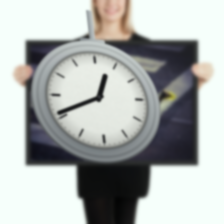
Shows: 12:41
